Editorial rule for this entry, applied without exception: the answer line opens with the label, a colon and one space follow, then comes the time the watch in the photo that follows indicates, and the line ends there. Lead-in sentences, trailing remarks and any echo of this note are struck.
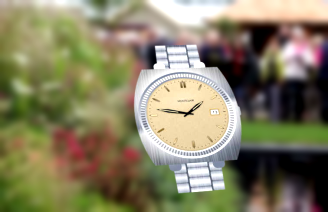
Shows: 1:47
